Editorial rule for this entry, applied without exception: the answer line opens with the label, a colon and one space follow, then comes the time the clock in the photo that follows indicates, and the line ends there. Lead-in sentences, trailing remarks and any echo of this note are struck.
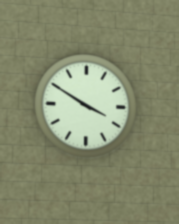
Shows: 3:50
